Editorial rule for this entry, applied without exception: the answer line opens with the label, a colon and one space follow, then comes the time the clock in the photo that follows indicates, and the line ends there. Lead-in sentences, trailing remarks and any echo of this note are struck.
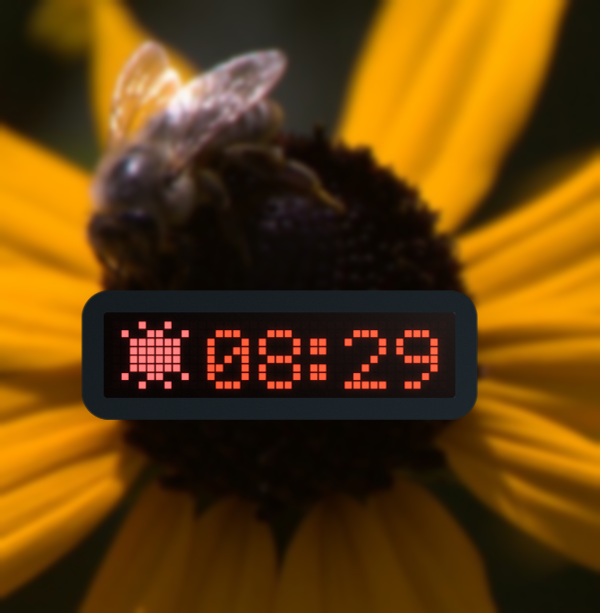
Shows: 8:29
